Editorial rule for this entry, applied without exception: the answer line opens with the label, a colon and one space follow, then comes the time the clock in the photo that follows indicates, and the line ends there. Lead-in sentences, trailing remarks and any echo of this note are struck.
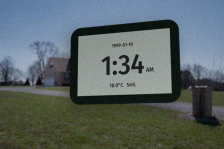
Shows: 1:34
